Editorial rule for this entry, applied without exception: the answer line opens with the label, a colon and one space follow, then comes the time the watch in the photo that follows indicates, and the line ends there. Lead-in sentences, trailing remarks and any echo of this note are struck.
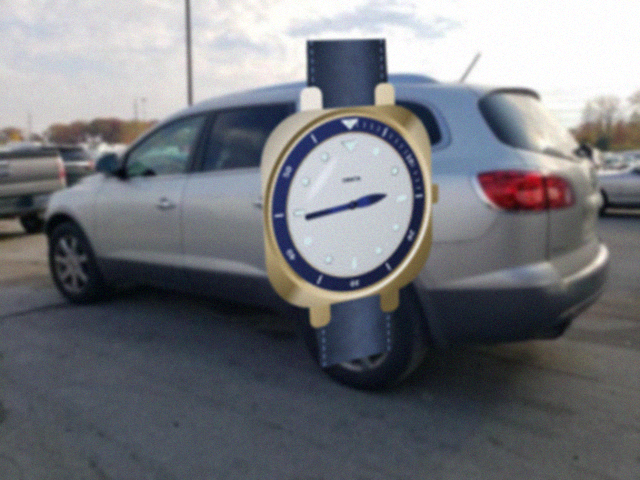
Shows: 2:44
